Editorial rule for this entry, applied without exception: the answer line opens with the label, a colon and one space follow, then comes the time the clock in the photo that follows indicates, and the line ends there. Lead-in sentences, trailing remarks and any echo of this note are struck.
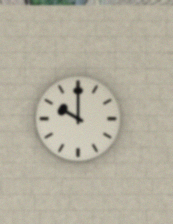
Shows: 10:00
